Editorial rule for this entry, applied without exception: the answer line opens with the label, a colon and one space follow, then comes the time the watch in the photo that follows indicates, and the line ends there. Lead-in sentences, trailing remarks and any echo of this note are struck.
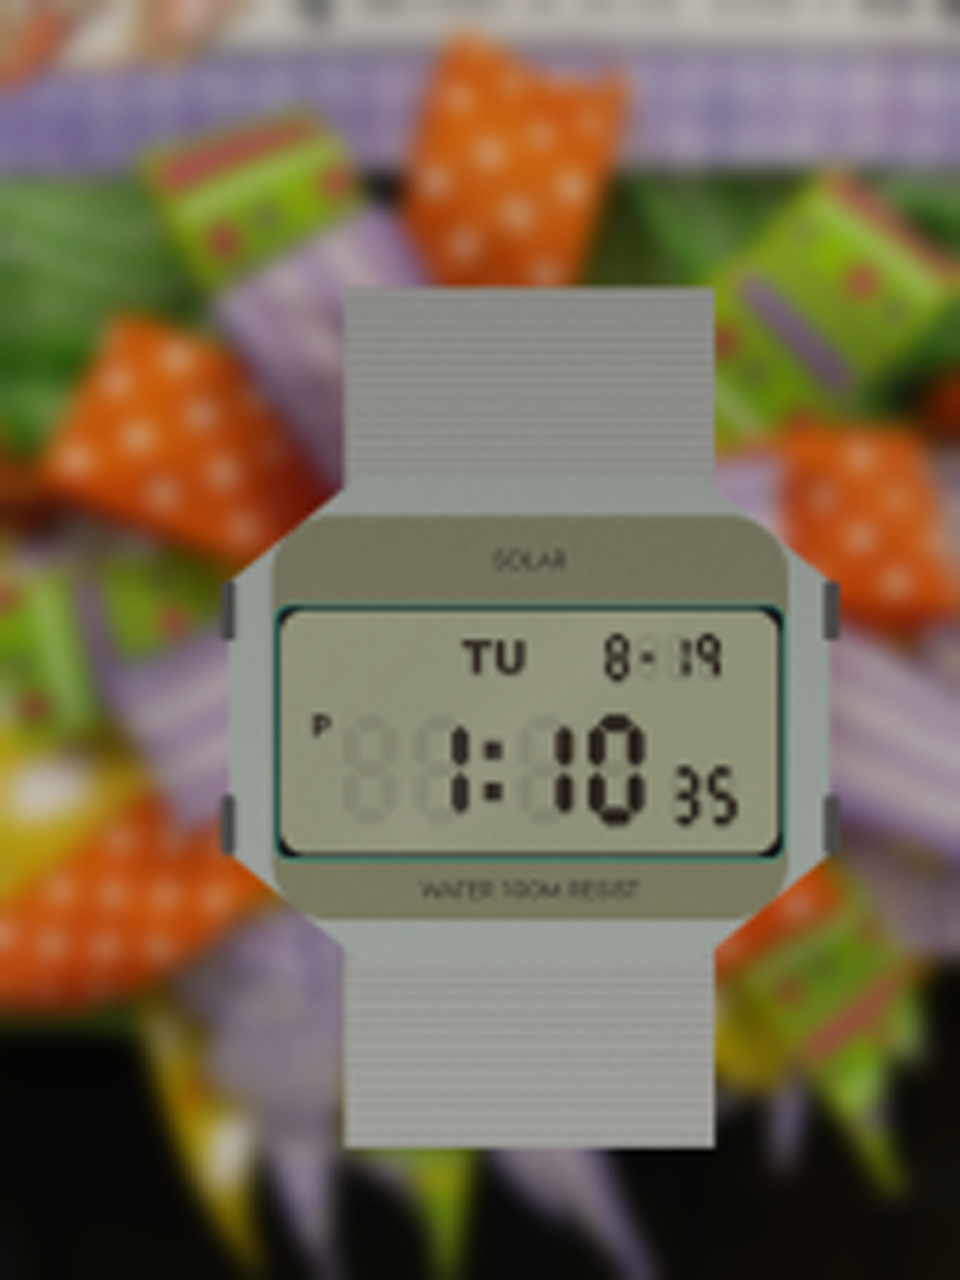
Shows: 1:10:35
